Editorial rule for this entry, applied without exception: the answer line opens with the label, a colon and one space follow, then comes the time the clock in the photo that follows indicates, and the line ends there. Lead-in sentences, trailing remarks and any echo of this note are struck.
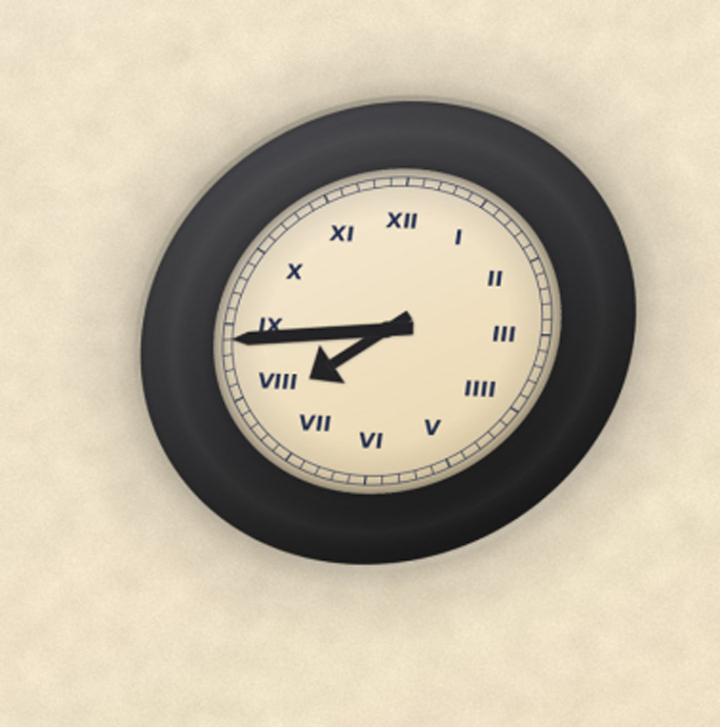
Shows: 7:44
